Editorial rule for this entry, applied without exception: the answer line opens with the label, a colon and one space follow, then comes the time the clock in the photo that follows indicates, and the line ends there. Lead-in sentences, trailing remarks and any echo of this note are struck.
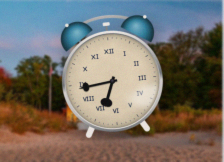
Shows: 6:44
